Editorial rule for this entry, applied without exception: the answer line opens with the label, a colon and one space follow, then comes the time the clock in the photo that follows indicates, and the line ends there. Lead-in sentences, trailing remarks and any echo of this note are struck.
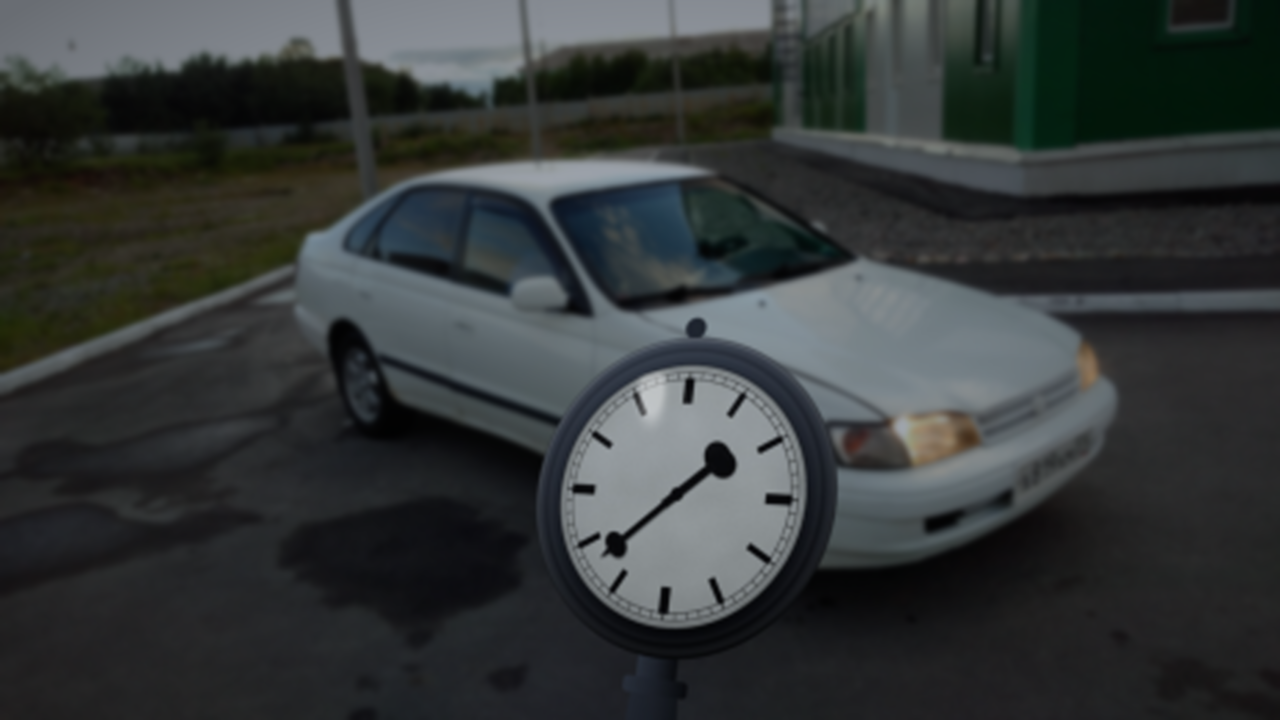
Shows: 1:38
